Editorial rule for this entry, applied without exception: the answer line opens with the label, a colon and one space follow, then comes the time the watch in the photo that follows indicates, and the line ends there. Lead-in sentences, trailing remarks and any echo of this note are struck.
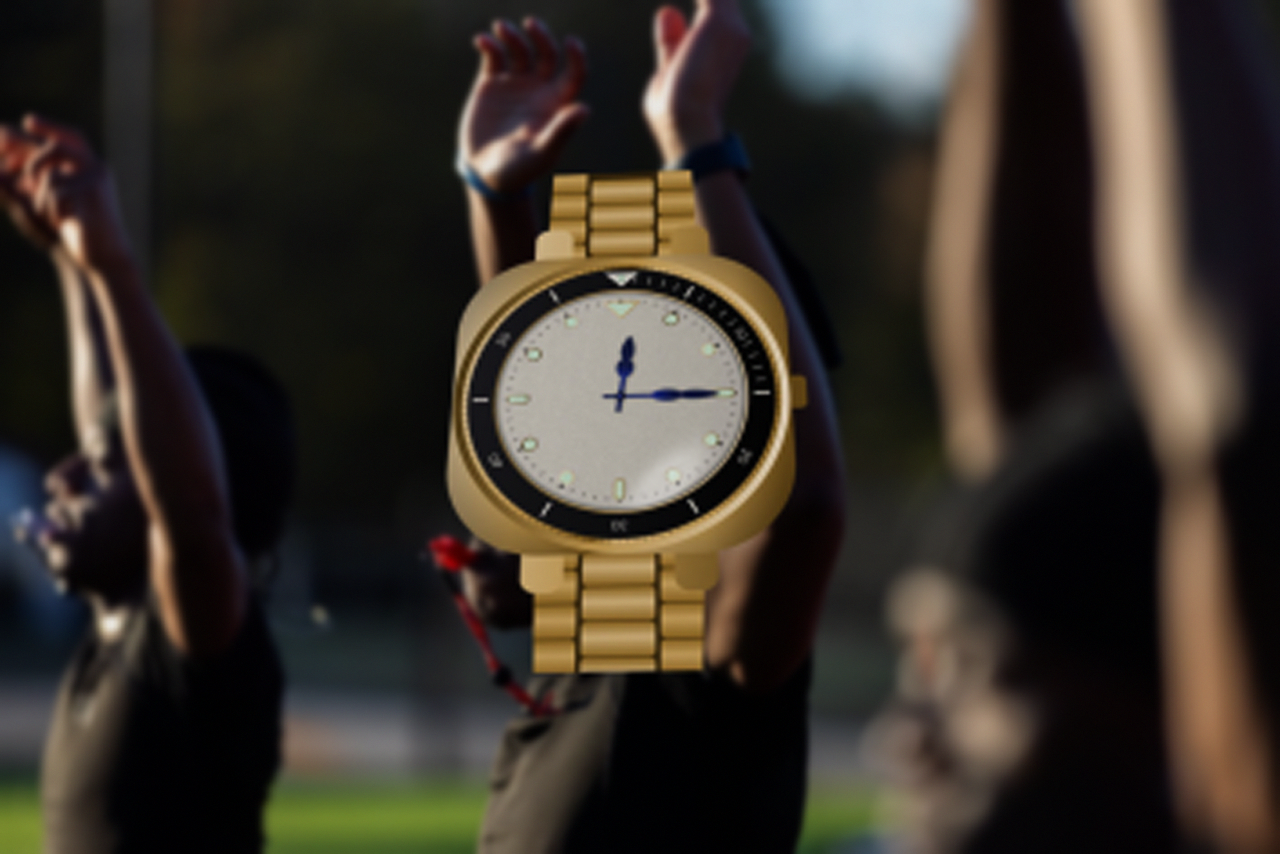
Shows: 12:15
